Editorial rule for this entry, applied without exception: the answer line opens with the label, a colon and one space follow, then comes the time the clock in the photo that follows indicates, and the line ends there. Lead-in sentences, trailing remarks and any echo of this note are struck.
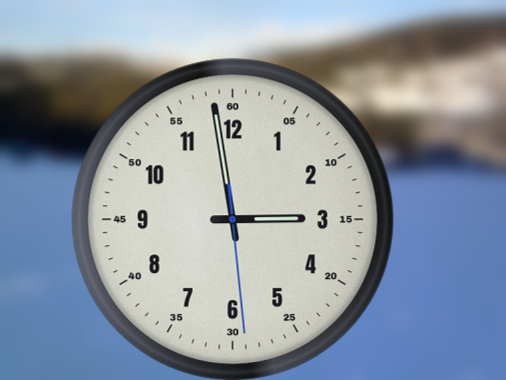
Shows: 2:58:29
